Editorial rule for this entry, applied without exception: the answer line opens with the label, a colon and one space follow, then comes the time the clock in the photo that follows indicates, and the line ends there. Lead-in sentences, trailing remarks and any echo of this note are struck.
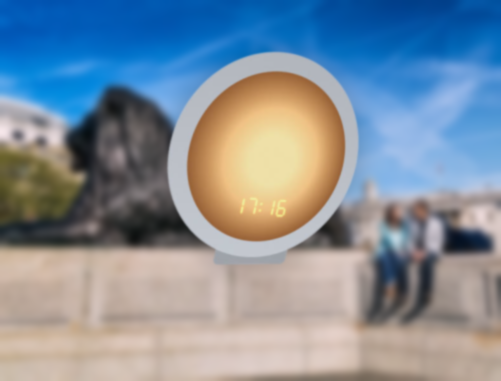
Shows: 17:16
